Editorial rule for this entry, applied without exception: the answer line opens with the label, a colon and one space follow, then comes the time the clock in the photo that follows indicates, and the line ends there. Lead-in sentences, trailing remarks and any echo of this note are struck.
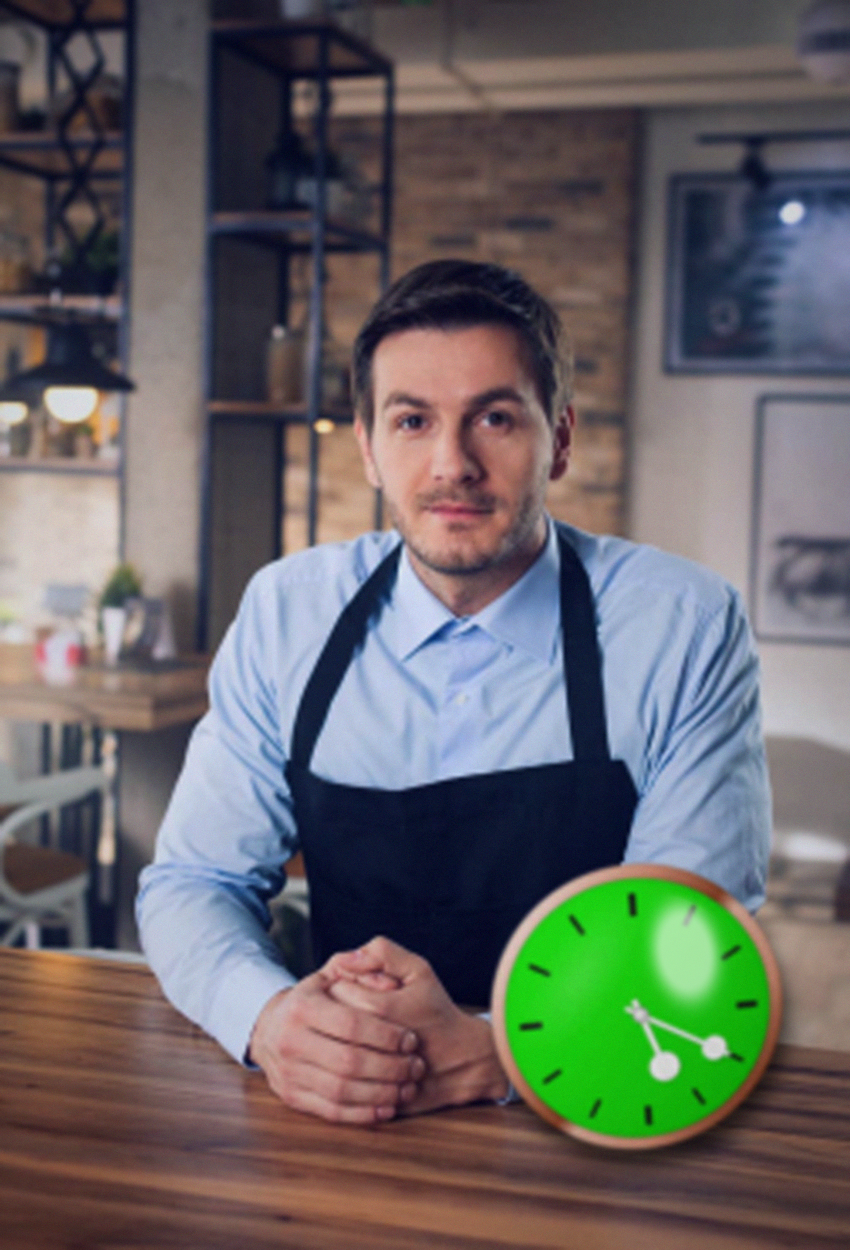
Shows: 5:20
